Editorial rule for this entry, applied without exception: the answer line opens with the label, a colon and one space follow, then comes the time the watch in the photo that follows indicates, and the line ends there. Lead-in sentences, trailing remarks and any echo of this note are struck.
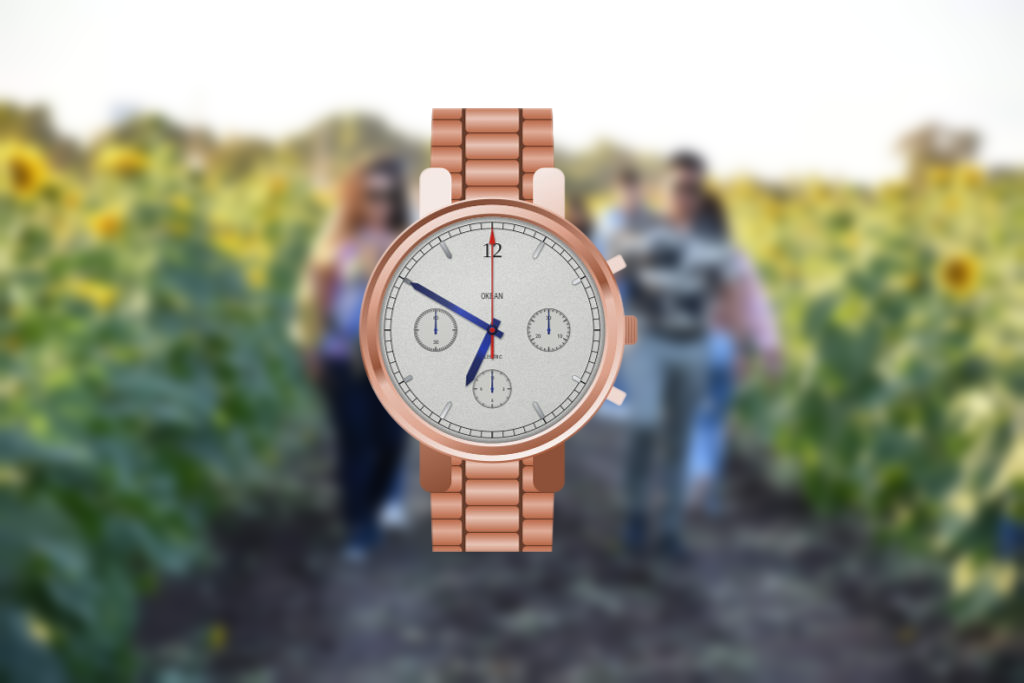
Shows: 6:50
